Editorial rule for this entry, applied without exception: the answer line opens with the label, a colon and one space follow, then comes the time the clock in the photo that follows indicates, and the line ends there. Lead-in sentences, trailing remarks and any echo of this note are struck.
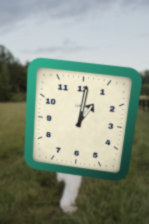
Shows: 1:01
